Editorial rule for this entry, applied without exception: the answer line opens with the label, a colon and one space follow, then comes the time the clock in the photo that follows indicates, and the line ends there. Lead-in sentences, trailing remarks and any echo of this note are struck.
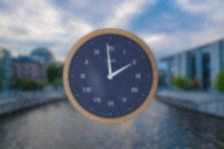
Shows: 1:59
